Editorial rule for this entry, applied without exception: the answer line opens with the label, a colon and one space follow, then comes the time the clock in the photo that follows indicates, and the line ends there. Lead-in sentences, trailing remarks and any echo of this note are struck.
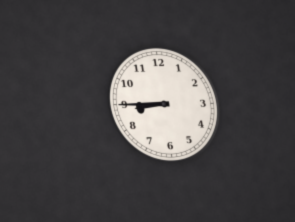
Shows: 8:45
